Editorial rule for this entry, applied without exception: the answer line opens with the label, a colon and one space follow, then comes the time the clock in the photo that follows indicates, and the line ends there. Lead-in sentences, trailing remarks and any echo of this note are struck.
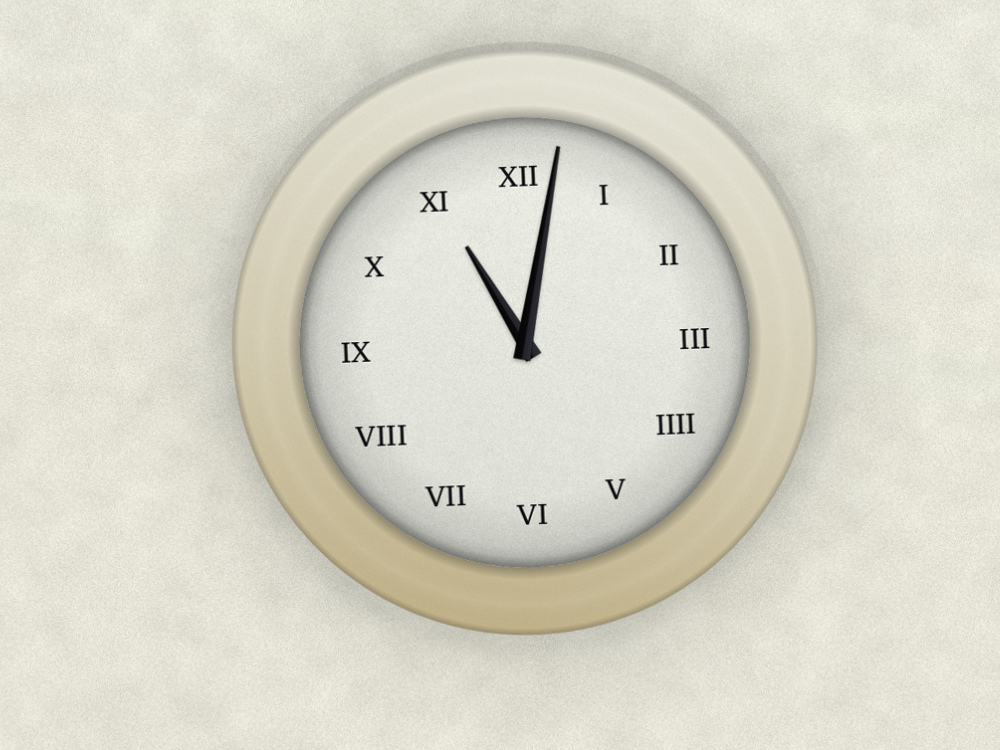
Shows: 11:02
